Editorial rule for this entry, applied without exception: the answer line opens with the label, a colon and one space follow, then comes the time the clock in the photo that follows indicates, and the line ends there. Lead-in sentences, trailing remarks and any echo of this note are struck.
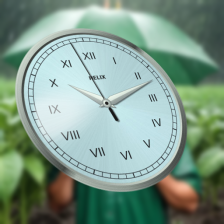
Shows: 10:11:58
